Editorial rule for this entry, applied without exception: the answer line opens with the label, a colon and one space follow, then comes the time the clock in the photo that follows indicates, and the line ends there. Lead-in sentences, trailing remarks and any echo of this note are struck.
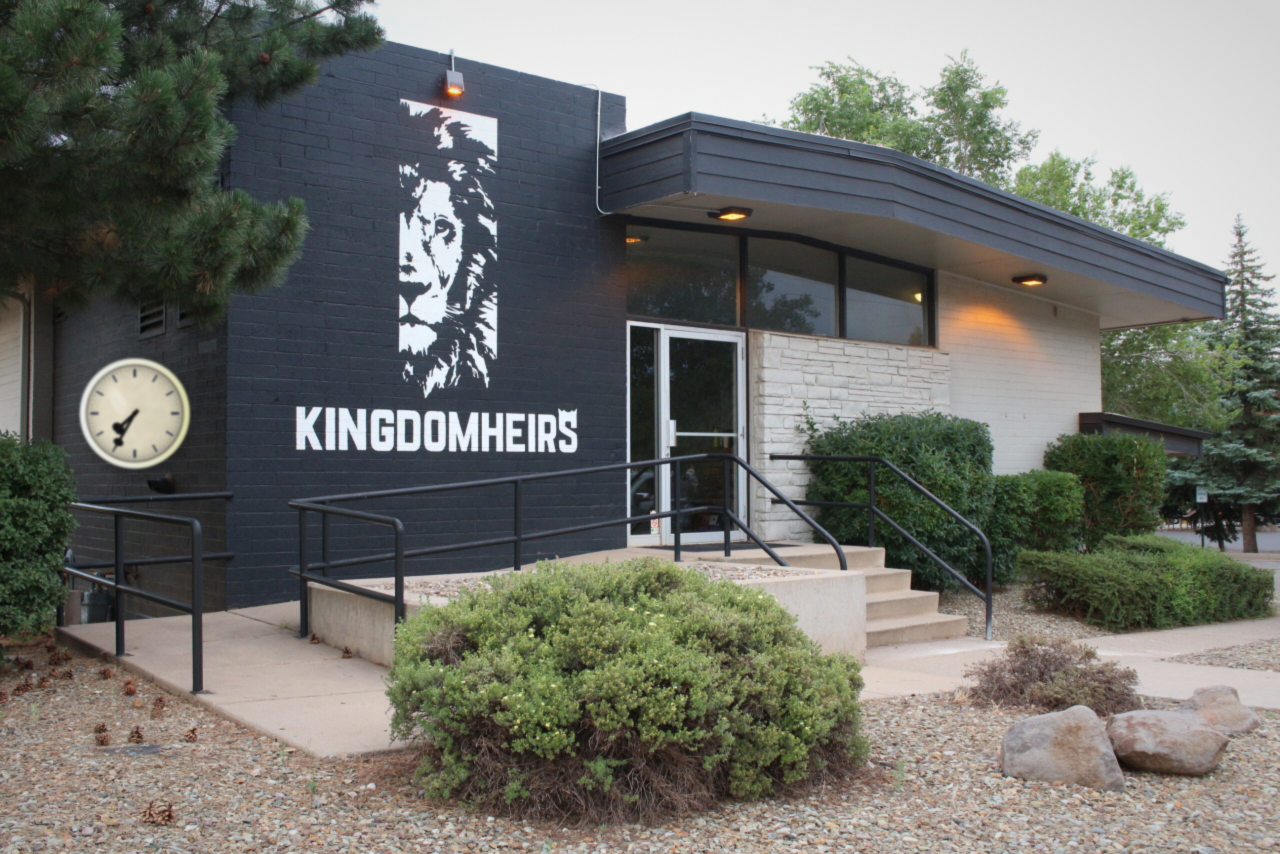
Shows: 7:35
